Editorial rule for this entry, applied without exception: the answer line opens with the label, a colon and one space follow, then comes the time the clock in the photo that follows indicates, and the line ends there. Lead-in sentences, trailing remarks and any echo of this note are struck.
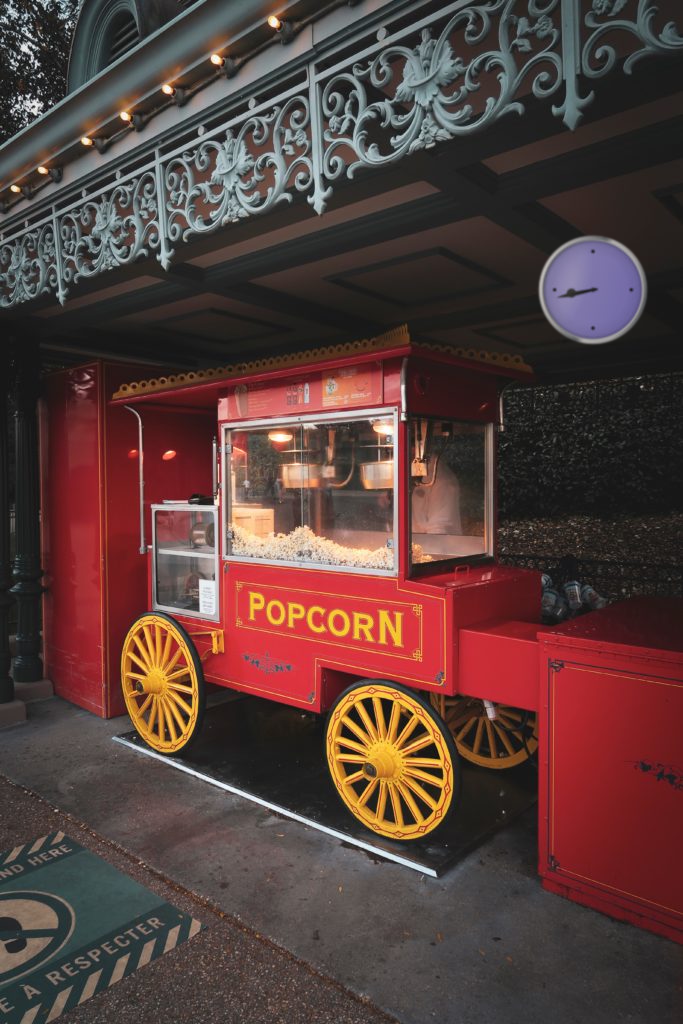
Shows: 8:43
